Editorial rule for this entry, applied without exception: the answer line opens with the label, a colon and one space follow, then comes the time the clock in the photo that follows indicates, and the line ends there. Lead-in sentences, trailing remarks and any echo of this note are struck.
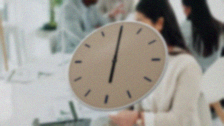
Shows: 6:00
